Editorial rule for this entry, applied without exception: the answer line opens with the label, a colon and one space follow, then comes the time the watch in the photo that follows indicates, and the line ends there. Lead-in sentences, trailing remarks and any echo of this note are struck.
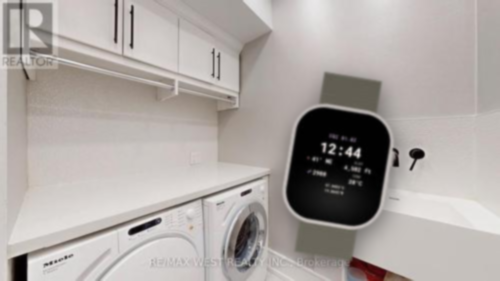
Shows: 12:44
